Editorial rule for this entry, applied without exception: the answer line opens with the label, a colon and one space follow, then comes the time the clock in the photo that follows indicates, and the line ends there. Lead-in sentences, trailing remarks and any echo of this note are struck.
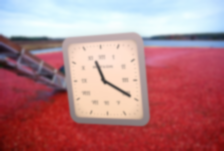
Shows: 11:20
